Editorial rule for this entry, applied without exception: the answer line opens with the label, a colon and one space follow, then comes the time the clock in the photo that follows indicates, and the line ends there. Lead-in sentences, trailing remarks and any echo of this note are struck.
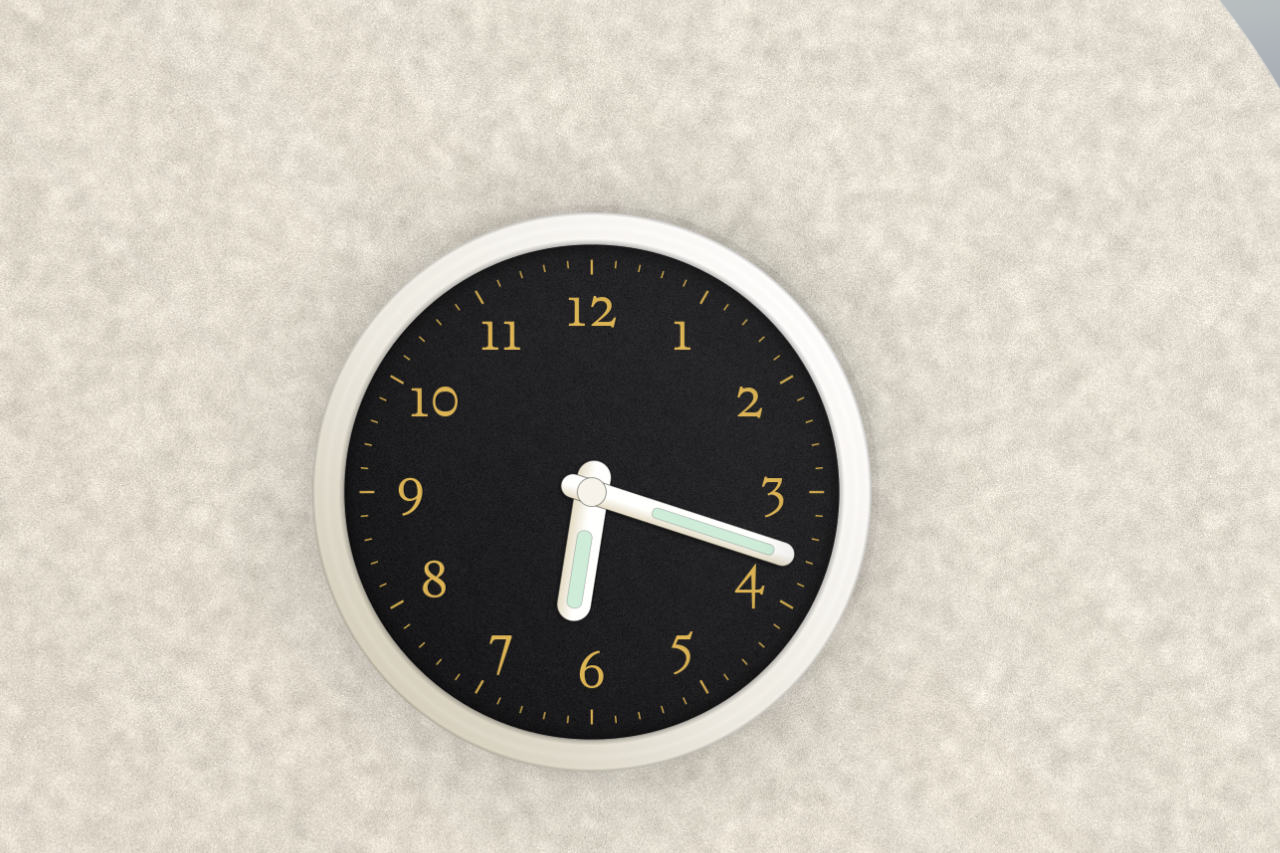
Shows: 6:18
